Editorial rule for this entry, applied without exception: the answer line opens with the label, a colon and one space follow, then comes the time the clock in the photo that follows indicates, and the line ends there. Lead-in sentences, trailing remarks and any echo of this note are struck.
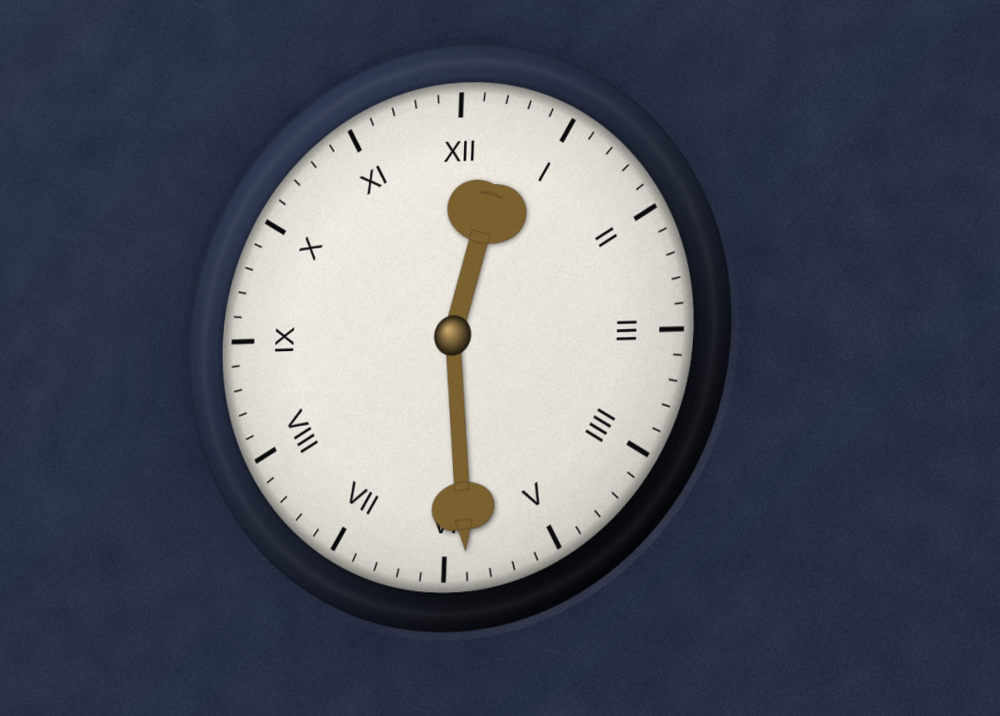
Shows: 12:29
